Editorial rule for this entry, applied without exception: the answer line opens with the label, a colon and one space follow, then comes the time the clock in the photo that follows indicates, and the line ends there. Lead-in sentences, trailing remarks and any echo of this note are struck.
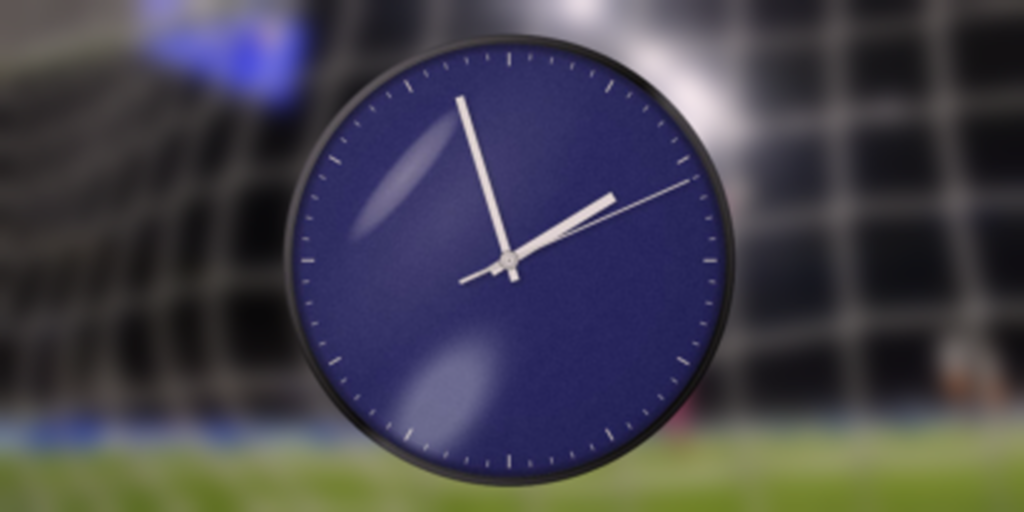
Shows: 1:57:11
